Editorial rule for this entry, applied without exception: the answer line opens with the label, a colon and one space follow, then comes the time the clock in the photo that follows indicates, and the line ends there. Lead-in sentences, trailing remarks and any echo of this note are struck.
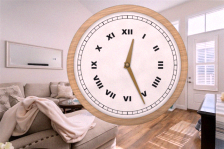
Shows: 12:26
